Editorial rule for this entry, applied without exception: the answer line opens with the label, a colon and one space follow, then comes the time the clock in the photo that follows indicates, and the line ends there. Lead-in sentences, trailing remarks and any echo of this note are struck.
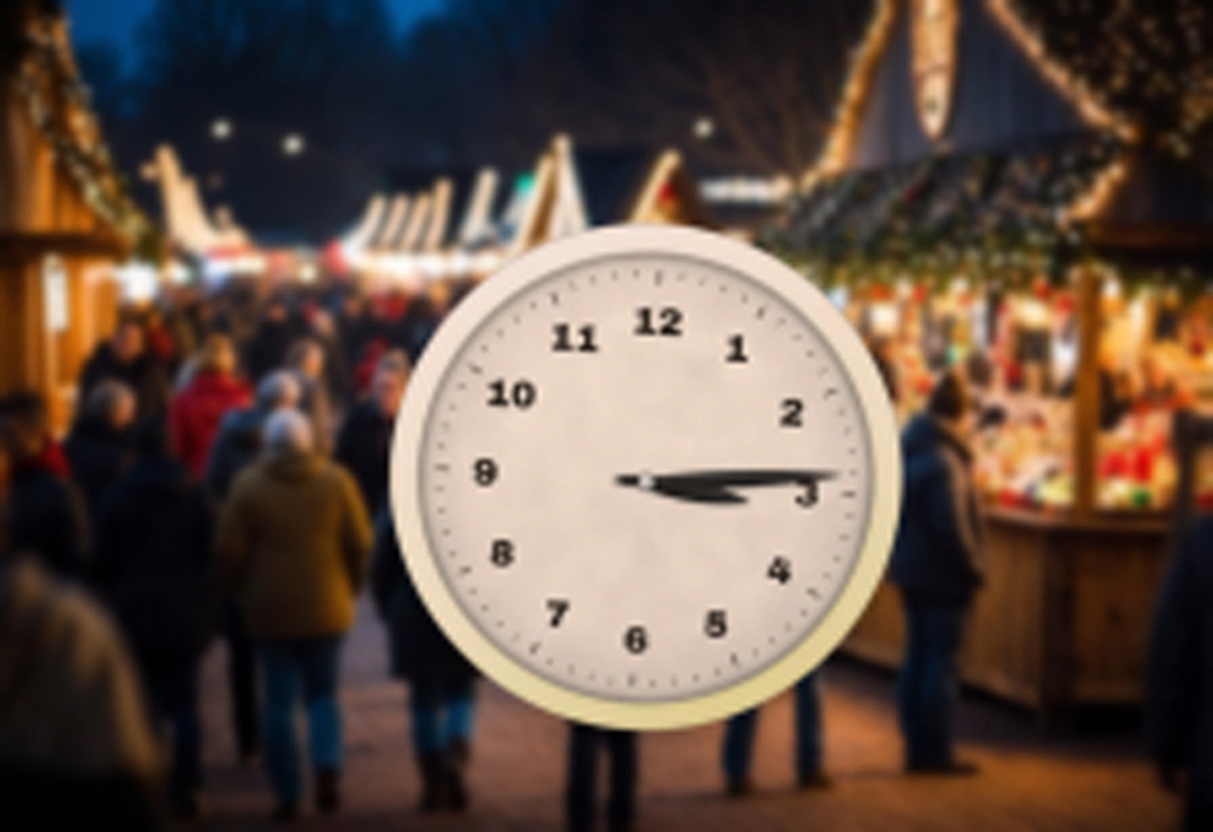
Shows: 3:14
